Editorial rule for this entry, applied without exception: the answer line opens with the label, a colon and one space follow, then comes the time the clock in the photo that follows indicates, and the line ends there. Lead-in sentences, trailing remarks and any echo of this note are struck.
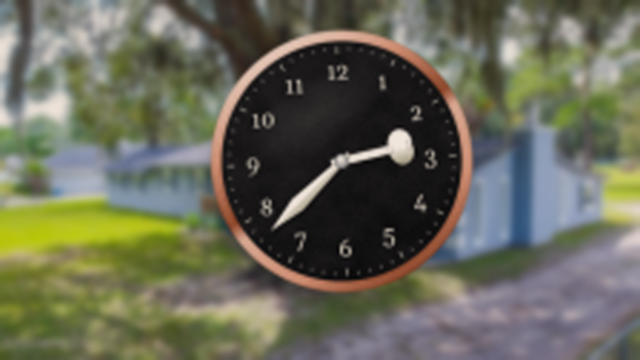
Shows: 2:38
